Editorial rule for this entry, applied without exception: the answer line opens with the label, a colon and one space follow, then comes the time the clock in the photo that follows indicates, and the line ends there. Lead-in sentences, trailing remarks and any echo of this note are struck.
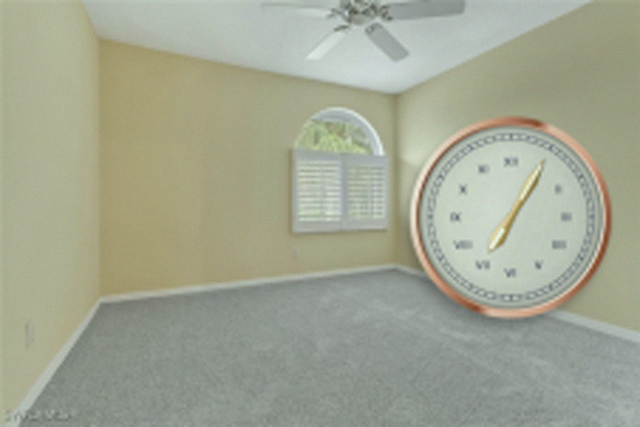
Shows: 7:05
